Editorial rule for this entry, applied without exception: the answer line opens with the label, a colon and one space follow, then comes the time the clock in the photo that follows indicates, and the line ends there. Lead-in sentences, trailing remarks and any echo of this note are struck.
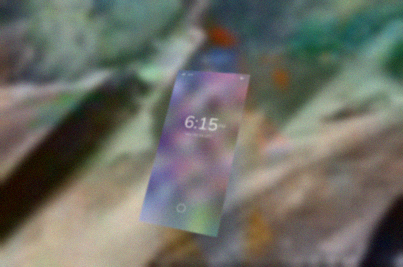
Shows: 6:15
